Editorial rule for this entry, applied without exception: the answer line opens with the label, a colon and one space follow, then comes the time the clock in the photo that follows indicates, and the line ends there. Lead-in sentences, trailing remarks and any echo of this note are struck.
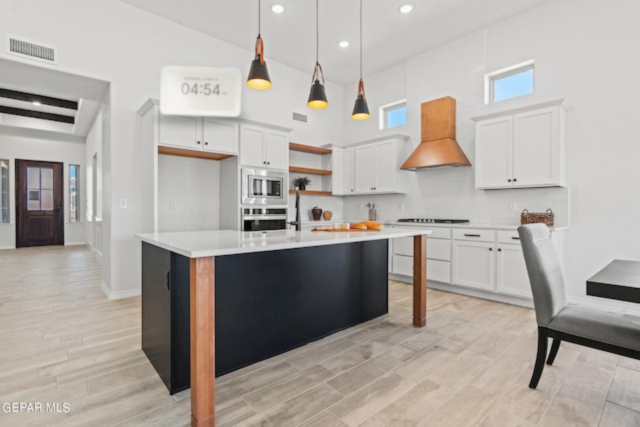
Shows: 4:54
